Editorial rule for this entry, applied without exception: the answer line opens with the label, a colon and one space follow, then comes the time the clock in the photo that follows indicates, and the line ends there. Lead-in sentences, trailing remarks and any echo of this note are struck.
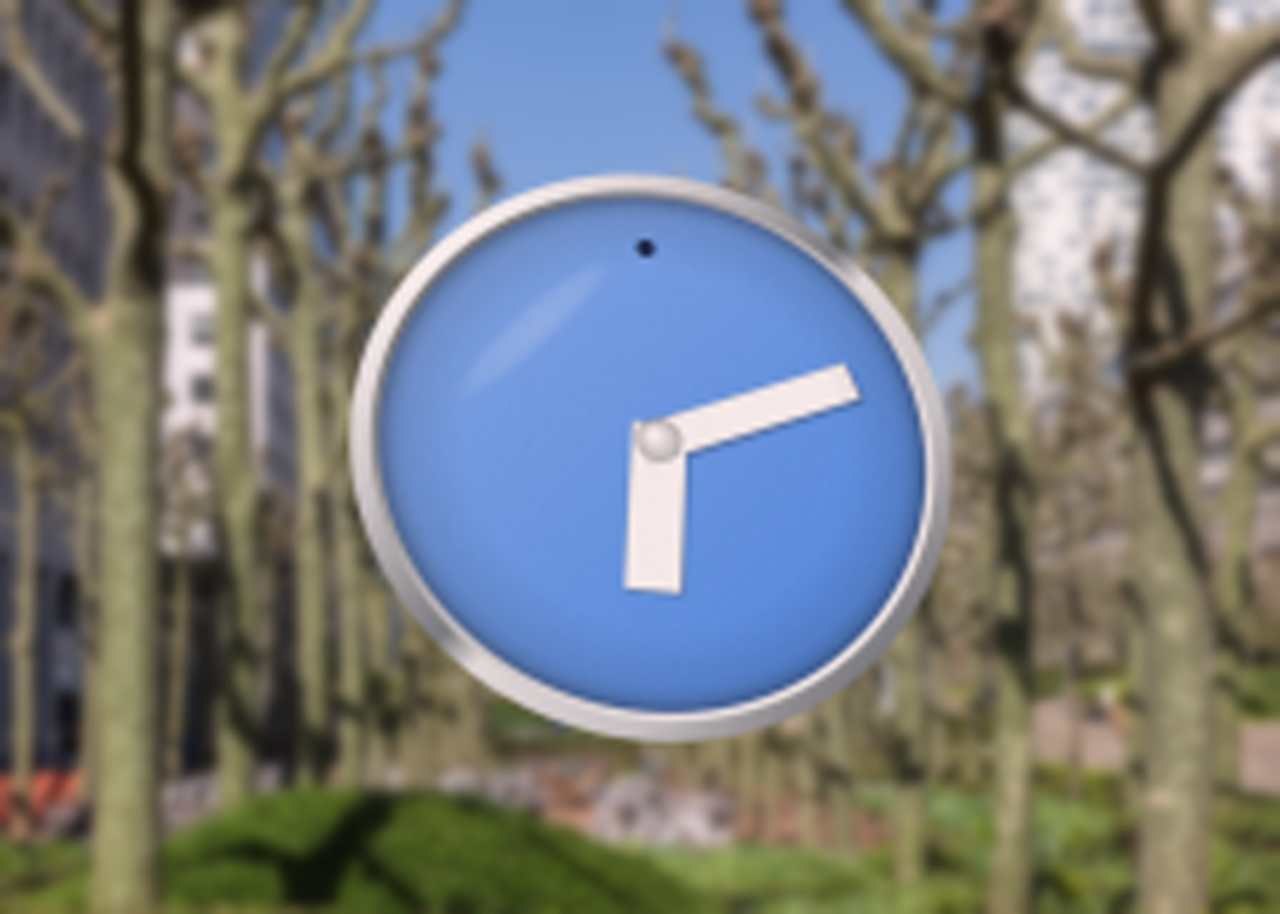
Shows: 6:12
